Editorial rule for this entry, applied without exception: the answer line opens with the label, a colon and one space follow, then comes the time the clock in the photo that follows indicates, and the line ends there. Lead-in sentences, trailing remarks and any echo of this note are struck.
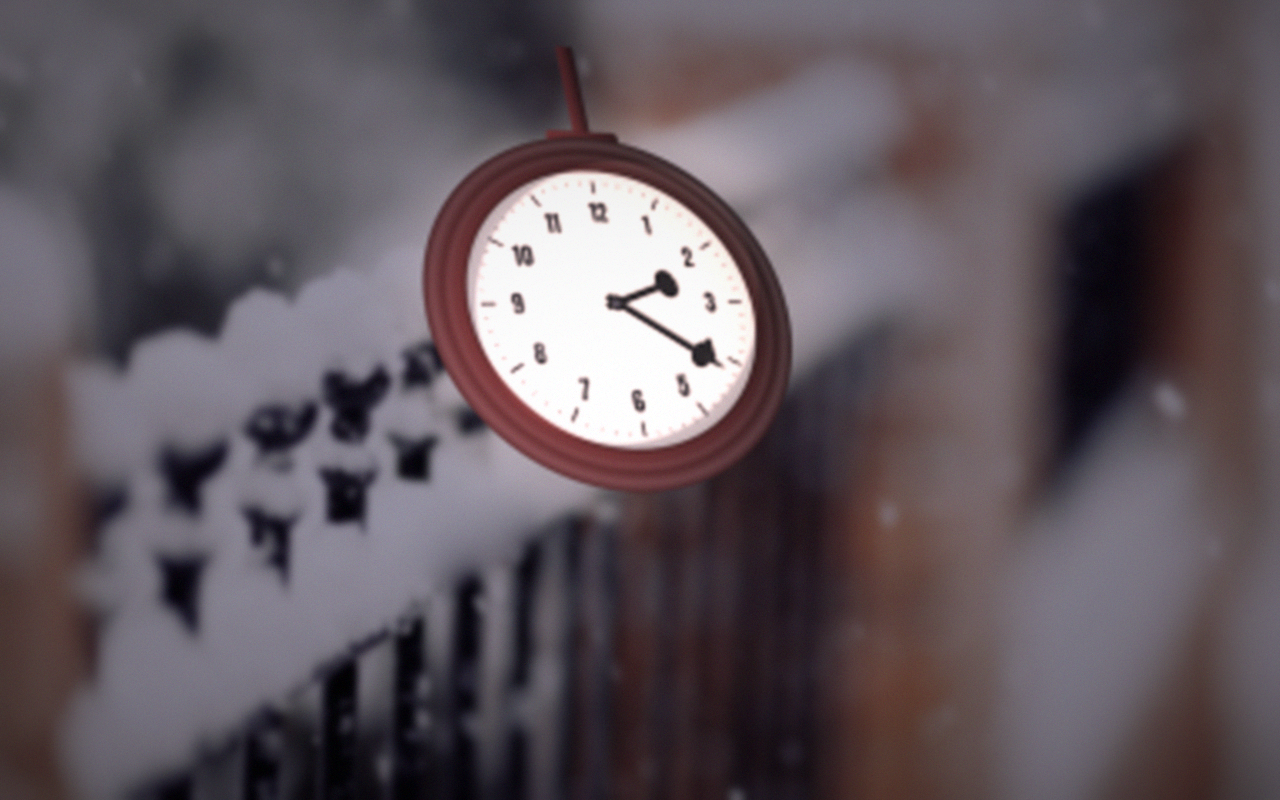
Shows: 2:21
